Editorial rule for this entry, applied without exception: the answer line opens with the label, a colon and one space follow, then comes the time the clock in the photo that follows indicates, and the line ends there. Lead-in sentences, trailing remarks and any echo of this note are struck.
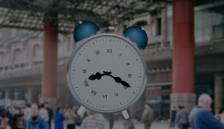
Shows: 8:19
